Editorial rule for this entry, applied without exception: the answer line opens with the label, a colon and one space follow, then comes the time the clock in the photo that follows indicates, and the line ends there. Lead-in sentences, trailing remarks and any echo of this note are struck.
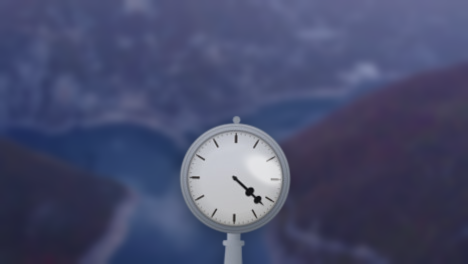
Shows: 4:22
